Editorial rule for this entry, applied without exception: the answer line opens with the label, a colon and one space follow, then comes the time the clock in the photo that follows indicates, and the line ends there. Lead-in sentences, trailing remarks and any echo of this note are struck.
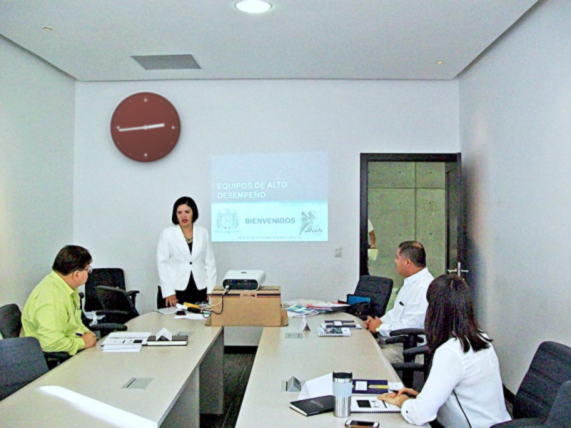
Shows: 2:44
